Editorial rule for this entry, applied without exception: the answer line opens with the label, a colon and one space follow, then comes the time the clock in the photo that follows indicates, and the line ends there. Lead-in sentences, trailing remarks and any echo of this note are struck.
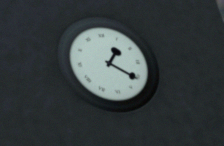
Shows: 1:21
